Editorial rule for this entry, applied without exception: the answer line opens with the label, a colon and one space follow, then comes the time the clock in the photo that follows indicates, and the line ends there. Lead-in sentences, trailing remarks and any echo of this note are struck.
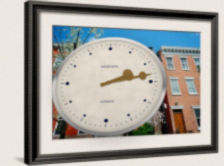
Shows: 2:13
